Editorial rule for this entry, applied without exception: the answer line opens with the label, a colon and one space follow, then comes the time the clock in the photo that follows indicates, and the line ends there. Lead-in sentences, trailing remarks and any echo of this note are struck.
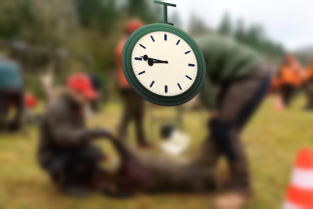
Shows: 8:46
